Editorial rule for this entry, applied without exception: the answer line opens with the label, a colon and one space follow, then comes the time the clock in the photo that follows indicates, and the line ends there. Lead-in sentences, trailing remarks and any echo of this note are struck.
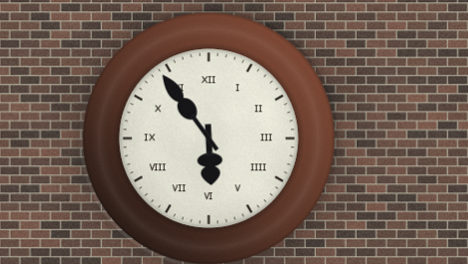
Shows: 5:54
